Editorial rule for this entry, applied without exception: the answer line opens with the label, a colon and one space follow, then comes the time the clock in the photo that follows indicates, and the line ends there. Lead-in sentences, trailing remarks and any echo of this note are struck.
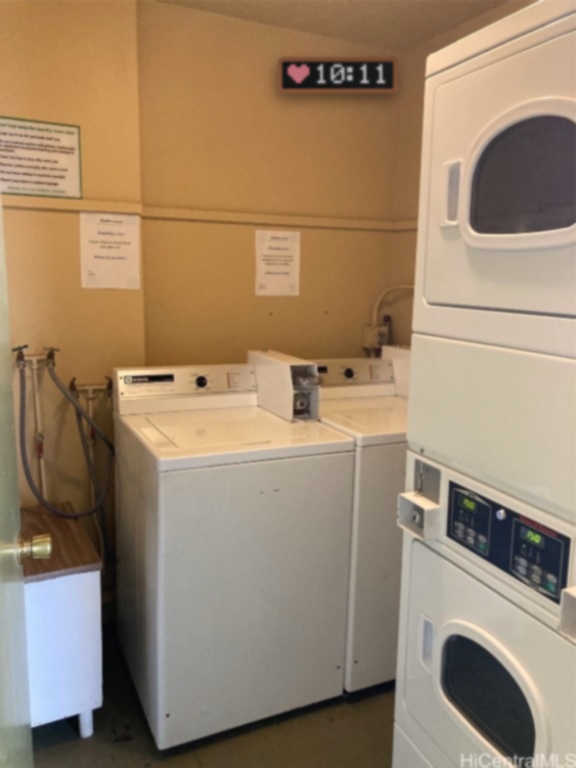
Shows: 10:11
